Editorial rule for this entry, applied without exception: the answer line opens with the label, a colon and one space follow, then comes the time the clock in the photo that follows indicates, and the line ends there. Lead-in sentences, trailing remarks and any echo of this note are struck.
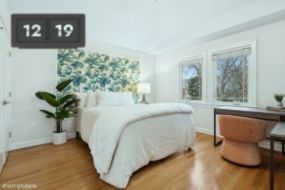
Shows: 12:19
